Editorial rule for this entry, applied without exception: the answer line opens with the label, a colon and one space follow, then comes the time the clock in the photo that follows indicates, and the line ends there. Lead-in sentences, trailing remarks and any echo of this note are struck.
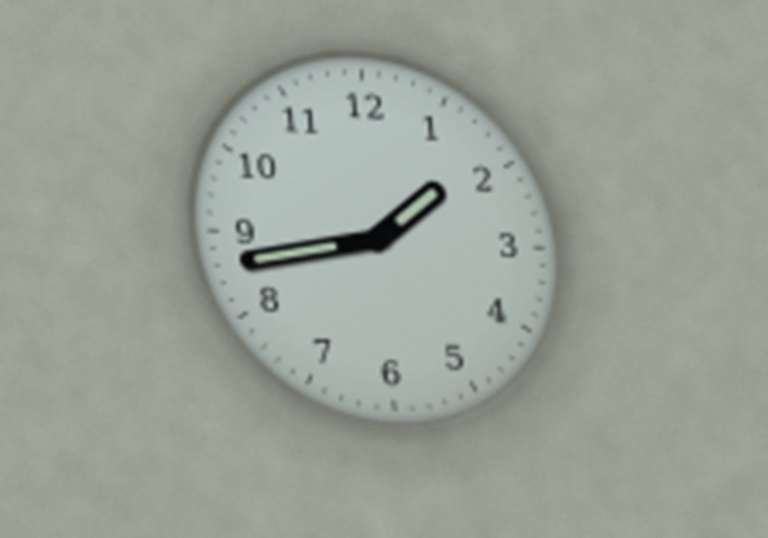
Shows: 1:43
